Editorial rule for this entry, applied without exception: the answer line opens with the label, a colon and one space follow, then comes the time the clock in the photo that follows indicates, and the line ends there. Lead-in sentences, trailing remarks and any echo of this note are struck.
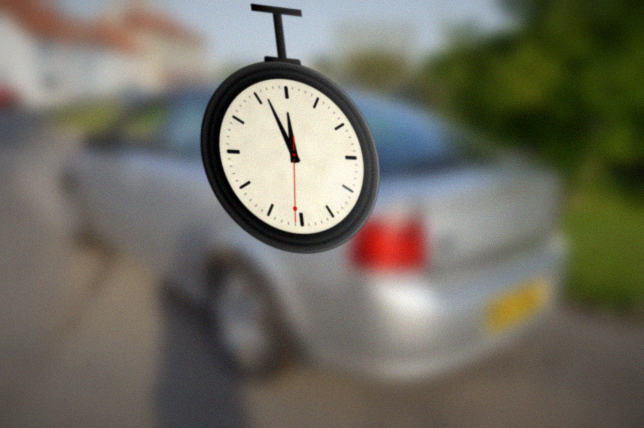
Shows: 11:56:31
